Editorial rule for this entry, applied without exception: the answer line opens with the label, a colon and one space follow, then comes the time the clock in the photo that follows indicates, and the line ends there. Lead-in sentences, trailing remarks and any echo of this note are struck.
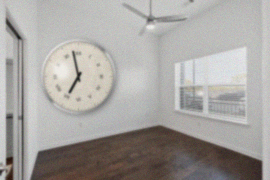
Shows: 6:58
